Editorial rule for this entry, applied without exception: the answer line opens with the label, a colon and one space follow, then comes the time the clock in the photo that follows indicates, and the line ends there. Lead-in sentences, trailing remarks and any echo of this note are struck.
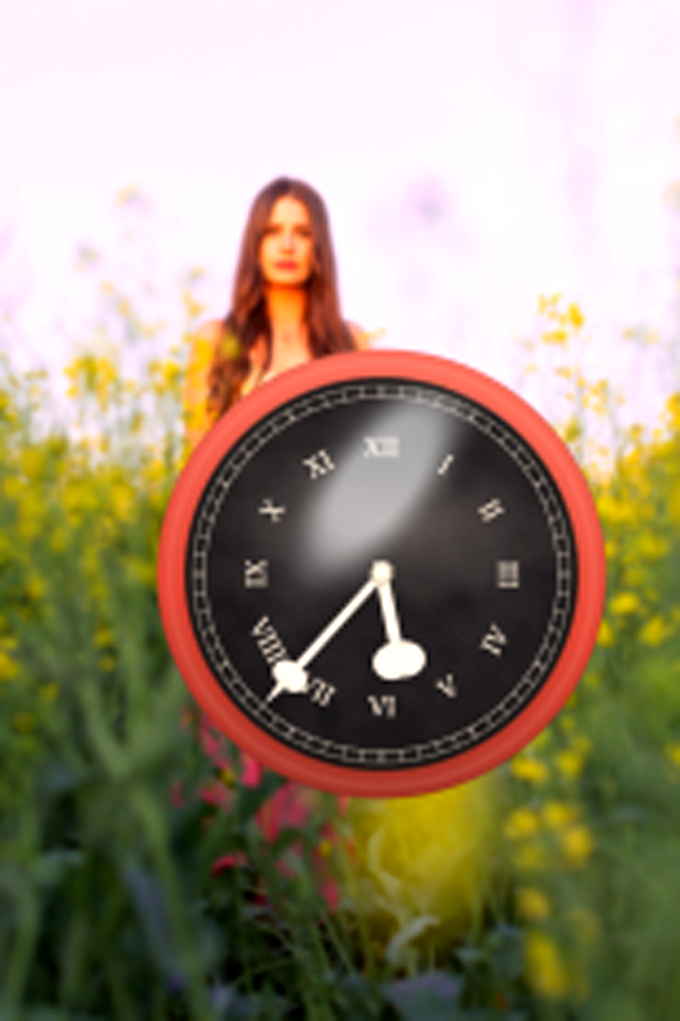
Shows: 5:37
